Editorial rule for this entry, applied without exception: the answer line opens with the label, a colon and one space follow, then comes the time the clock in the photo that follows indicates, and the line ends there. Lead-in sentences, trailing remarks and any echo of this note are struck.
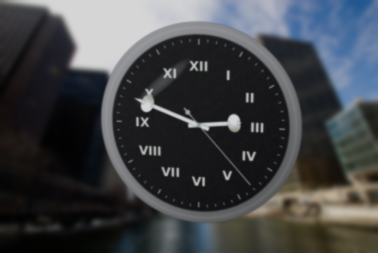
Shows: 2:48:23
